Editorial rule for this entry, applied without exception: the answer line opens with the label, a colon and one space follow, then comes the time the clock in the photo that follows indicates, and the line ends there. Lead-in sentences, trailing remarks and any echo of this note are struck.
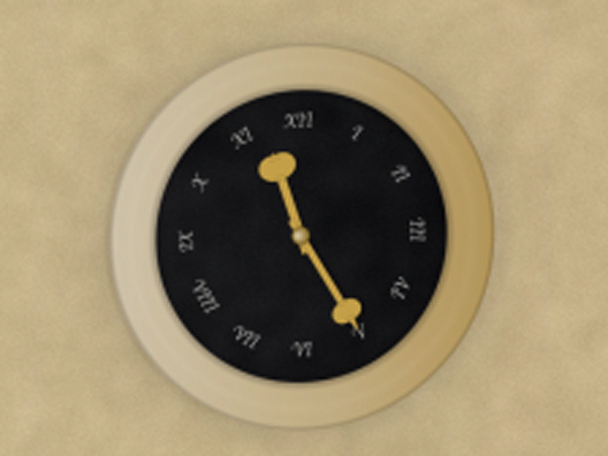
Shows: 11:25
